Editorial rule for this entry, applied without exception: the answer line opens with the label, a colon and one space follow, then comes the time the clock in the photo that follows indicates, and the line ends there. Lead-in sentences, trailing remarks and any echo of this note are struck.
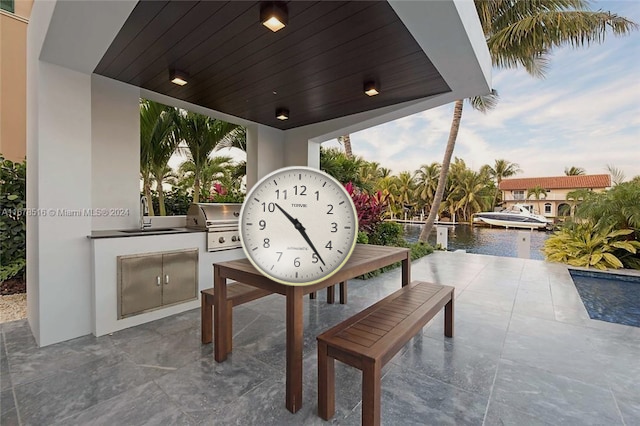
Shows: 10:24
